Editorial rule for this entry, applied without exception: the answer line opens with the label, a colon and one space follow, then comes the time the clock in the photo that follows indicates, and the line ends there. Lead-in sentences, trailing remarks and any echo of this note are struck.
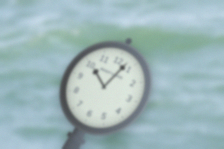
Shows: 10:03
